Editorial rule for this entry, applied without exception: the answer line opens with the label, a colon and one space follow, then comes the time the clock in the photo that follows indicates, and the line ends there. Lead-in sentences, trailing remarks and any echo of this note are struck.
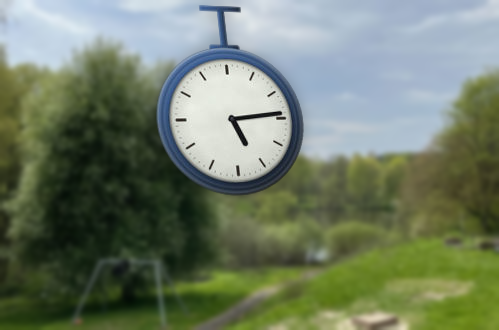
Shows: 5:14
